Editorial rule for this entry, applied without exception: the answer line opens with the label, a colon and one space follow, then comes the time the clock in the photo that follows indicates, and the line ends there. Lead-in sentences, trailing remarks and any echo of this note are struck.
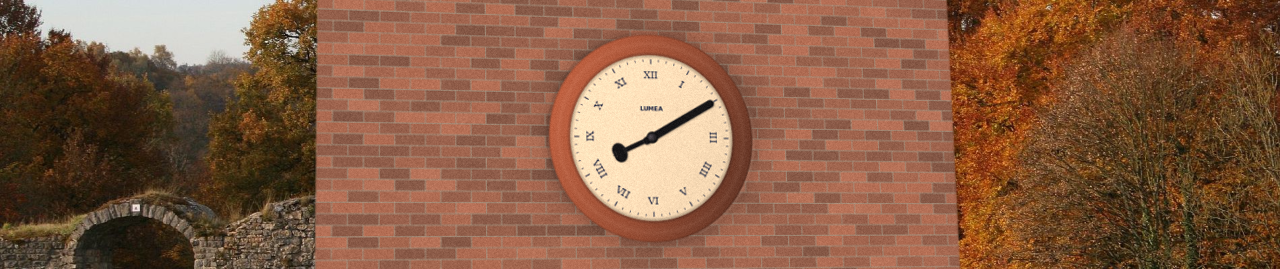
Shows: 8:10
